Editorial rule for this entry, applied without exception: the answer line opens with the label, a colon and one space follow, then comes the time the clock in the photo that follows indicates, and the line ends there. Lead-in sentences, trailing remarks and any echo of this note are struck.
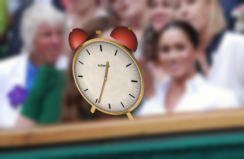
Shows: 12:34
